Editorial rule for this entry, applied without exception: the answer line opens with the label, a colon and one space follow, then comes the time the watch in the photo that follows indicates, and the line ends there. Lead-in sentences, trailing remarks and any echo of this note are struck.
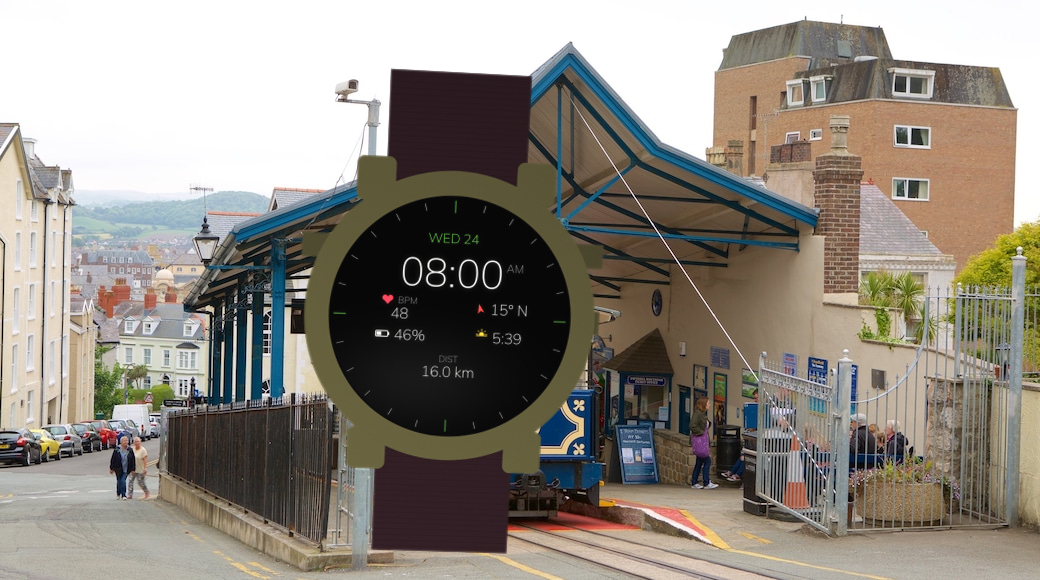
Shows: 8:00
